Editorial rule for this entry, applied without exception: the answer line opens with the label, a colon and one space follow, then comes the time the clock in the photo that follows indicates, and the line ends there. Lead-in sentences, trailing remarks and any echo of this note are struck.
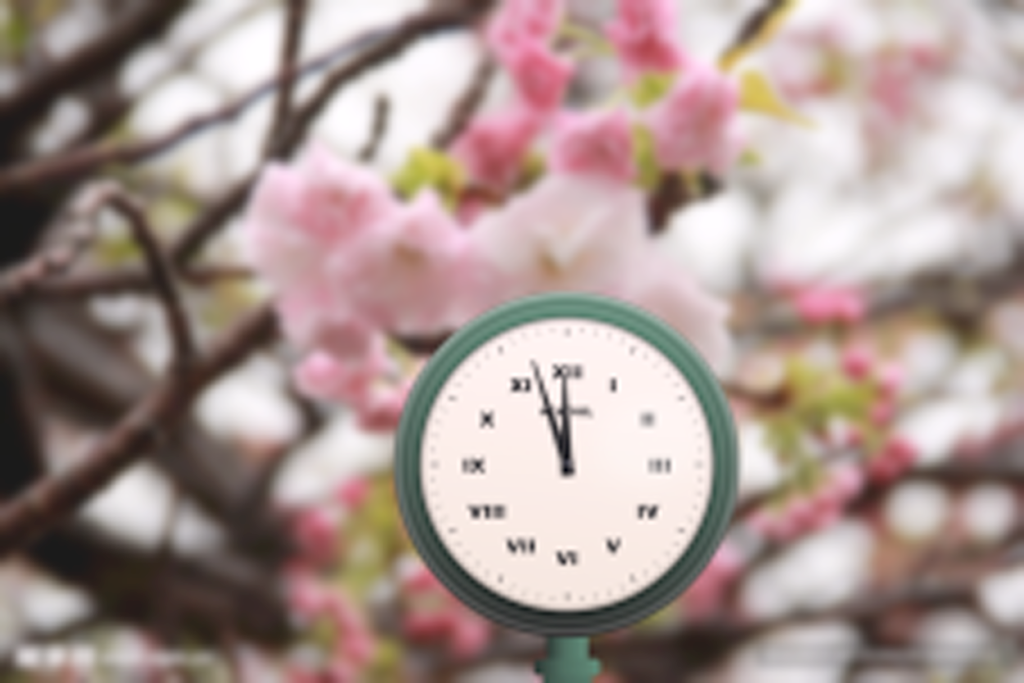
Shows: 11:57
